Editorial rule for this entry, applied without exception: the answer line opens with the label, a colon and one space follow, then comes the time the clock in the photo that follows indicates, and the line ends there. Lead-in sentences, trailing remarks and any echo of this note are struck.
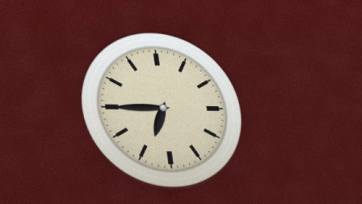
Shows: 6:45
